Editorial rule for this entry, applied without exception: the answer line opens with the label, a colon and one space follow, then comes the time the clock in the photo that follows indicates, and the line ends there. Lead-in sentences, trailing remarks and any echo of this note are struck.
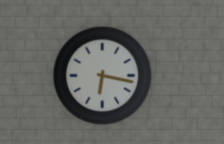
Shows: 6:17
